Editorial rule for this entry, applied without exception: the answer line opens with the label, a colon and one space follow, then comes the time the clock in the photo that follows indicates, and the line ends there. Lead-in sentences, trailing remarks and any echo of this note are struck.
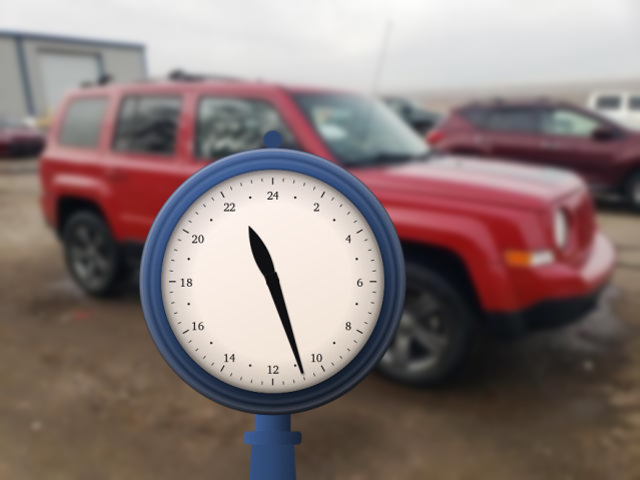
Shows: 22:27
